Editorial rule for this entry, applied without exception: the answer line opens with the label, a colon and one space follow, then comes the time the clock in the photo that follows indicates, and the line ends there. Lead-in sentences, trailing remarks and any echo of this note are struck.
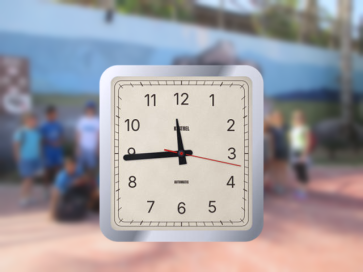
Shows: 11:44:17
